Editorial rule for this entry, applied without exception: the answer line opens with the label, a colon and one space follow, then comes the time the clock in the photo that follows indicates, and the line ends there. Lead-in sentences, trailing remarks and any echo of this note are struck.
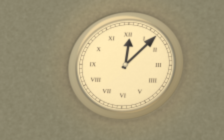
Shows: 12:07
